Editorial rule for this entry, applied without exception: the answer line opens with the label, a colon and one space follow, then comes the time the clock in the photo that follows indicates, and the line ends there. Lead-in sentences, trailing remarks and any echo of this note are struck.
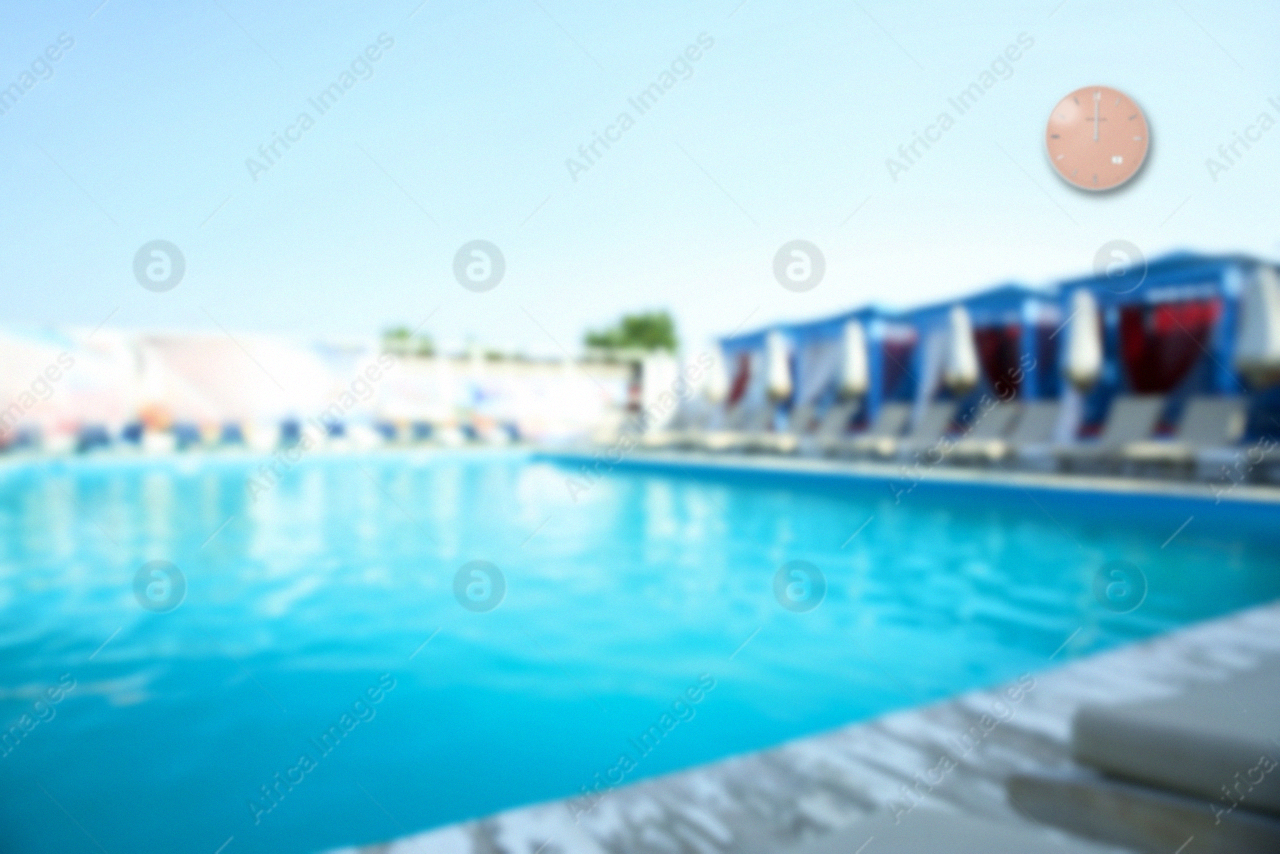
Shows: 12:00
